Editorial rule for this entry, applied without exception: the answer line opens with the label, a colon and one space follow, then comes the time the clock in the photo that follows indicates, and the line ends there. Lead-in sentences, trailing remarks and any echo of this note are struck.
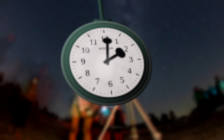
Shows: 2:01
